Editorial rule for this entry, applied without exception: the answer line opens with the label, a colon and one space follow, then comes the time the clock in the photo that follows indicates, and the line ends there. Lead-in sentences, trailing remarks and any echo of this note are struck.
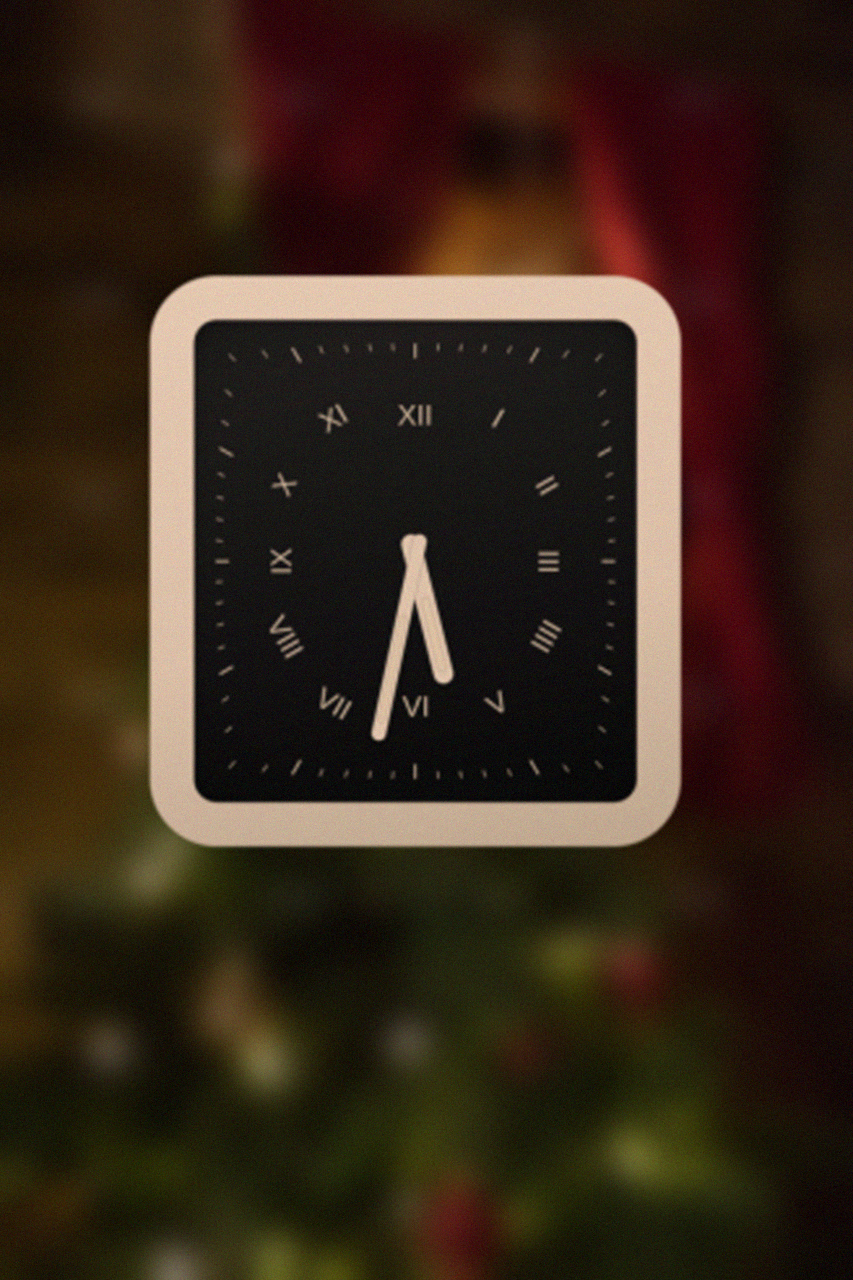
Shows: 5:32
